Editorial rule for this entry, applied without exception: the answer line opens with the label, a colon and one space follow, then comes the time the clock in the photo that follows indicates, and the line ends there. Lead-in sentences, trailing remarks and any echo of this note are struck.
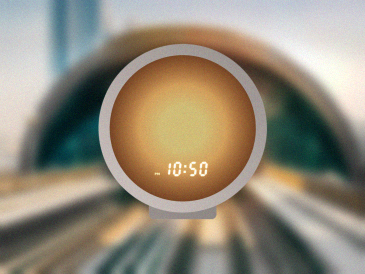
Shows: 10:50
